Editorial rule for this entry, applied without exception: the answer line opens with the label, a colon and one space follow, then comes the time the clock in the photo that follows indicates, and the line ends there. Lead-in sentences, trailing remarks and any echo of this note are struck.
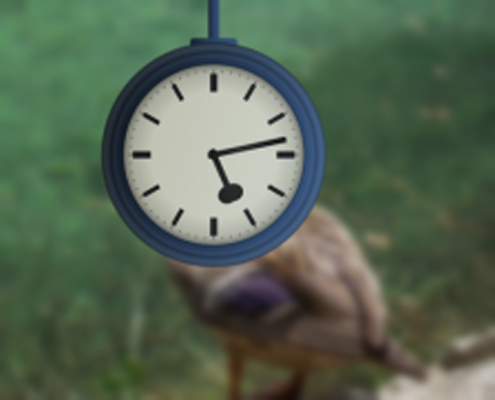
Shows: 5:13
